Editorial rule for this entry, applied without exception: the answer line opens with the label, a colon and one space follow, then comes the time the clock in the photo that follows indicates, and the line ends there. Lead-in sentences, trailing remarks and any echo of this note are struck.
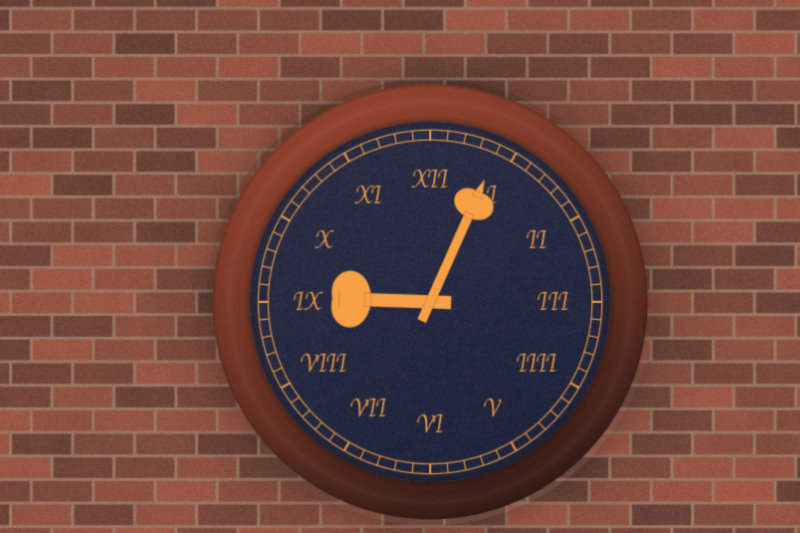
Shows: 9:04
